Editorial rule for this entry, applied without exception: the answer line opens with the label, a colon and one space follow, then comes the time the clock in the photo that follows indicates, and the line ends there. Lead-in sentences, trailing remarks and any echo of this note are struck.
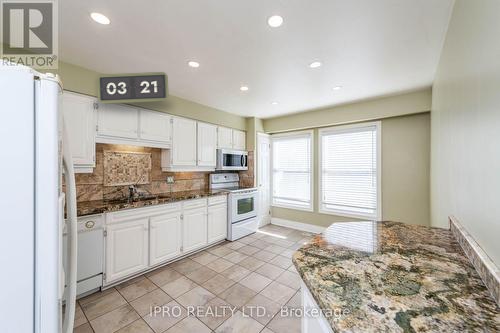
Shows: 3:21
